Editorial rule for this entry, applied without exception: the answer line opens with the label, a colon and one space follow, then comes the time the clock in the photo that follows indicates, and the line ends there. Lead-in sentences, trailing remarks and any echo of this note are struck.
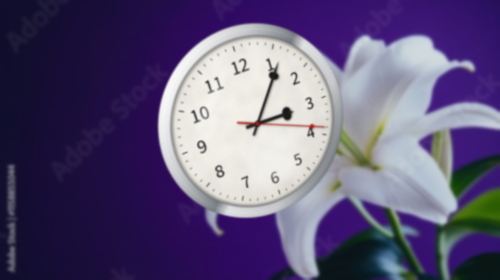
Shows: 3:06:19
